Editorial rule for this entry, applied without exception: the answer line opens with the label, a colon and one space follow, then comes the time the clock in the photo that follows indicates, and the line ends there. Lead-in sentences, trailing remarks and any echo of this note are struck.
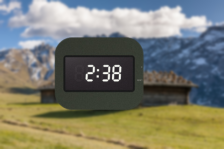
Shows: 2:38
